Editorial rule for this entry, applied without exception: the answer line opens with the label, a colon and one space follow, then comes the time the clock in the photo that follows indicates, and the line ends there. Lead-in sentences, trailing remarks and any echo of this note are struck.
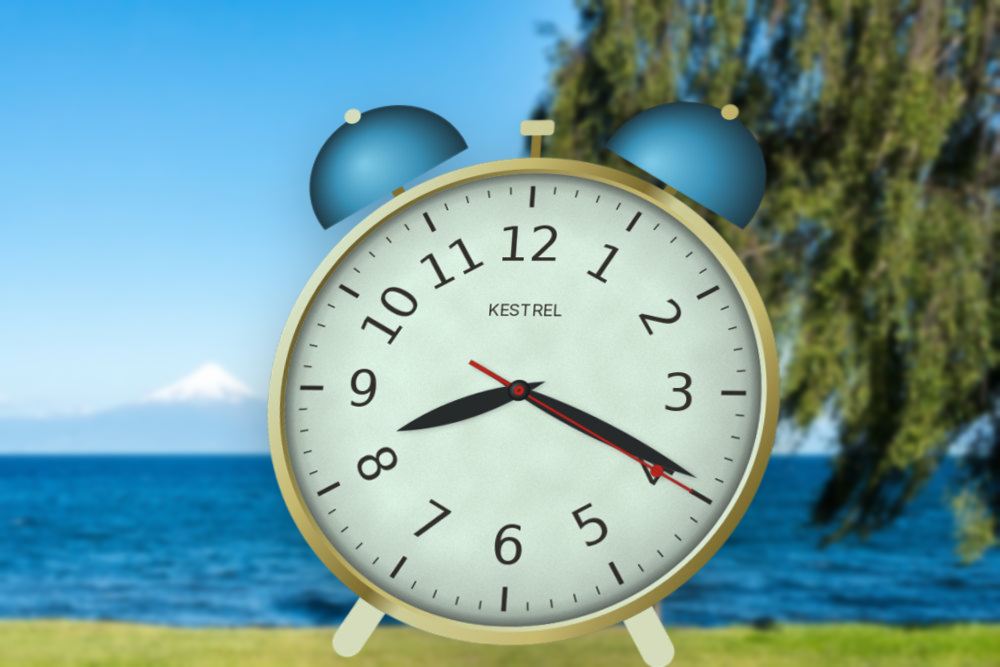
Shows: 8:19:20
